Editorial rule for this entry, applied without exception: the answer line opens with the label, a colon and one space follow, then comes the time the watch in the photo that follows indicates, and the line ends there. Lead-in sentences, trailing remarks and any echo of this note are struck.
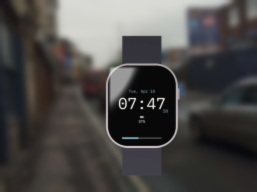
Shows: 7:47
